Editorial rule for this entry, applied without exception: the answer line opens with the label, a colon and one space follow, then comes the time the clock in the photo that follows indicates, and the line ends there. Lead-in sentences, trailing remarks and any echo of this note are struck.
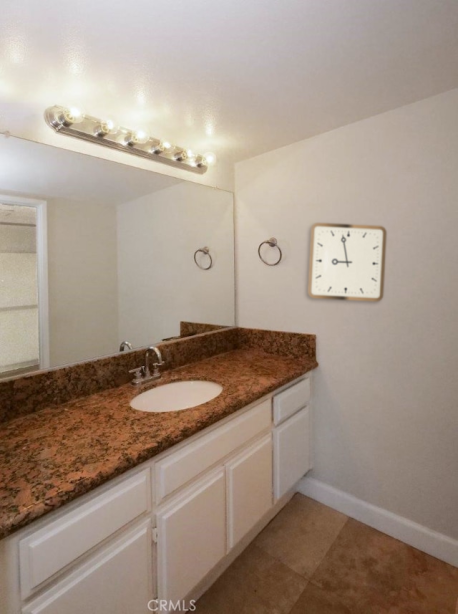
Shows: 8:58
